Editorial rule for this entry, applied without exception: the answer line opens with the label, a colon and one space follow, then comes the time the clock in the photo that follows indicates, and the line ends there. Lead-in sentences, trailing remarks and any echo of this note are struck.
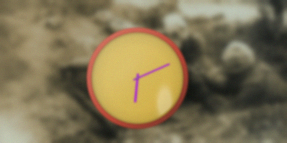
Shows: 6:11
